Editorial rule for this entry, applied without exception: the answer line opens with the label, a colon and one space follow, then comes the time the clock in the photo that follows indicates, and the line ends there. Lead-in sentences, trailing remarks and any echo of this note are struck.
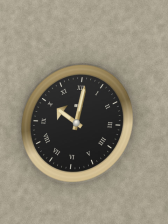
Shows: 10:01
